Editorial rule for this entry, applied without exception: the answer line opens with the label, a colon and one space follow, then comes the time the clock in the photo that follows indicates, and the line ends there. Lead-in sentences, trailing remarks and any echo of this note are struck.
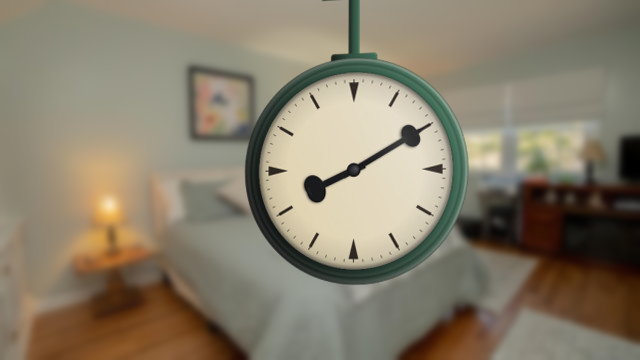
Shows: 8:10
